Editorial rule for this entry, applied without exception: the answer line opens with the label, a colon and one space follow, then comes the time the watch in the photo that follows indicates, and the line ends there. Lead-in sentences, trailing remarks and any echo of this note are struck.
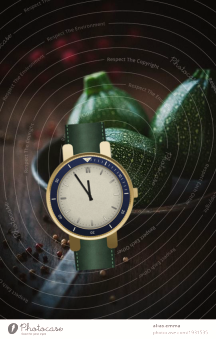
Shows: 11:55
